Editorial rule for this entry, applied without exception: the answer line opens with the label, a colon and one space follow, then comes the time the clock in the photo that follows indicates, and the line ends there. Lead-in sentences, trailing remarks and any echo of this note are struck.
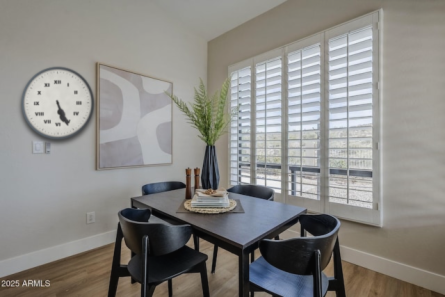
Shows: 5:26
